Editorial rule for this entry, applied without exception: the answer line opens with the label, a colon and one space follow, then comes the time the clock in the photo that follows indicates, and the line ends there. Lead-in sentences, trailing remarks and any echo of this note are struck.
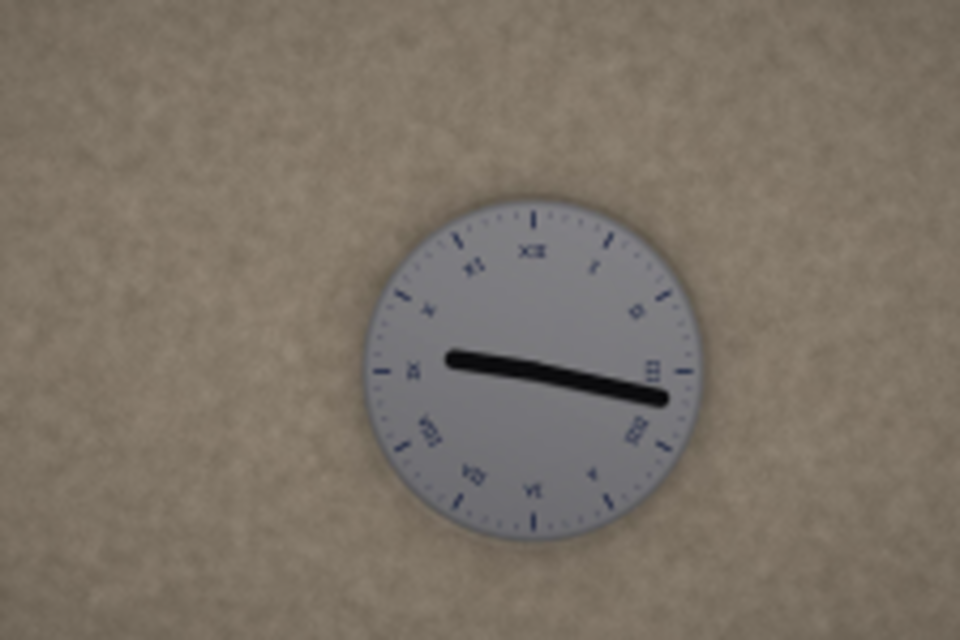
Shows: 9:17
